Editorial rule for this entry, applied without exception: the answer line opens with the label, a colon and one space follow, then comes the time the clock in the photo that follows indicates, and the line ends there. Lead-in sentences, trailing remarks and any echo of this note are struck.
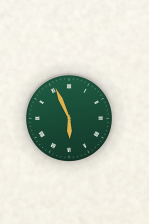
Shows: 5:56
